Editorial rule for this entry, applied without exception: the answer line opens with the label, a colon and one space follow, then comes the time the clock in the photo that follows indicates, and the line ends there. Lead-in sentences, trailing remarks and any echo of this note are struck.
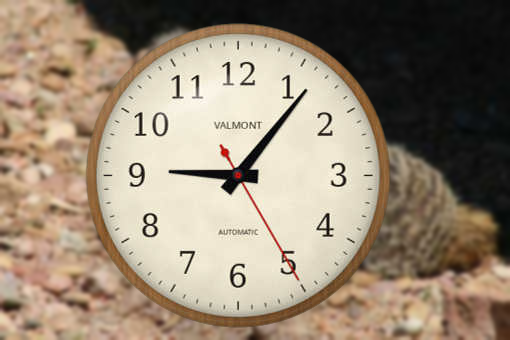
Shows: 9:06:25
